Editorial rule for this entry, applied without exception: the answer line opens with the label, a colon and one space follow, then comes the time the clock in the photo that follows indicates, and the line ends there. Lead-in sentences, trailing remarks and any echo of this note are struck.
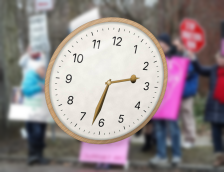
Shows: 2:32
